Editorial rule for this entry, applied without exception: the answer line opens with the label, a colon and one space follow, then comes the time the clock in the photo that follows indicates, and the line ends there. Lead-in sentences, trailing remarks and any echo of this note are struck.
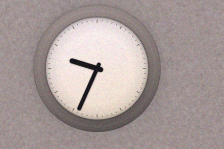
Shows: 9:34
